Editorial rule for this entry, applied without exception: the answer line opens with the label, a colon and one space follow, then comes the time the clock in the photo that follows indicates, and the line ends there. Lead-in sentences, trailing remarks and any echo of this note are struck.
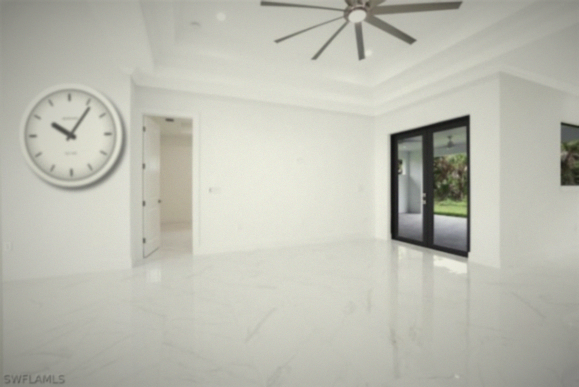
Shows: 10:06
